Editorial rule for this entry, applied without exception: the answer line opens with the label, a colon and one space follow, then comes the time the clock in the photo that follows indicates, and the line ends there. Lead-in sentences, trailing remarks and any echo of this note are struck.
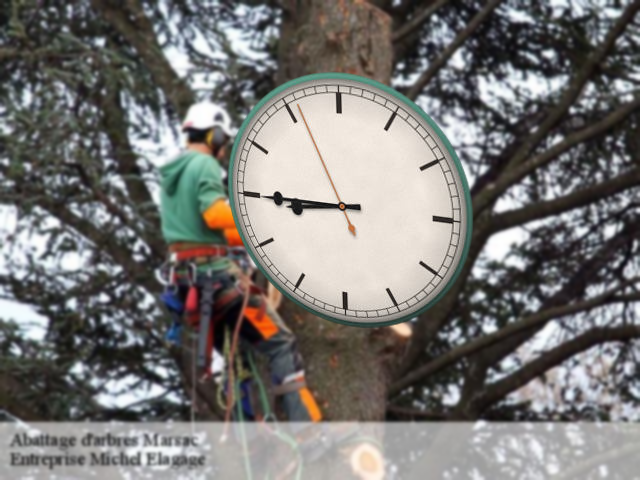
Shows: 8:44:56
